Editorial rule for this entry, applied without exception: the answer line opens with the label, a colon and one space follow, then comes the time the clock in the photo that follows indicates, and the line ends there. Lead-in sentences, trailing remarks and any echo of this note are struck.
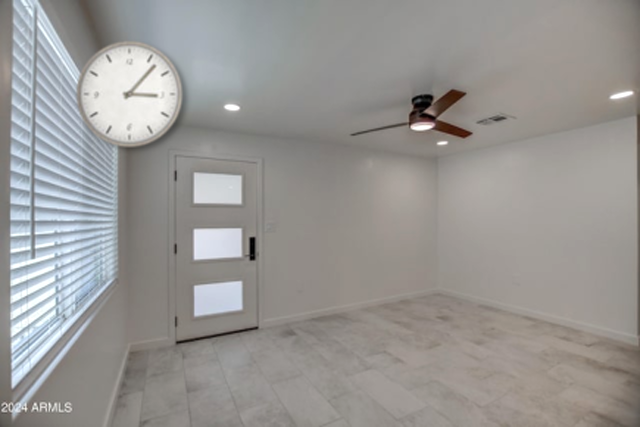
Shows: 3:07
